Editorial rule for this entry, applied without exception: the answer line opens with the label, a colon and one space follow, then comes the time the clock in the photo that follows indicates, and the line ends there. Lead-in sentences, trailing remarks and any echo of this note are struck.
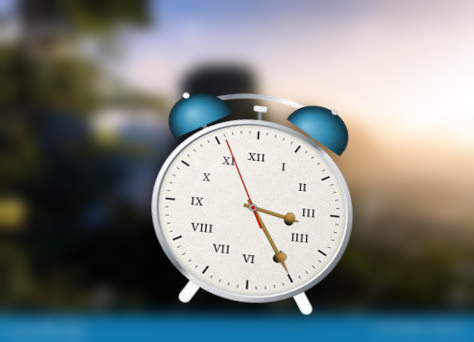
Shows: 3:24:56
